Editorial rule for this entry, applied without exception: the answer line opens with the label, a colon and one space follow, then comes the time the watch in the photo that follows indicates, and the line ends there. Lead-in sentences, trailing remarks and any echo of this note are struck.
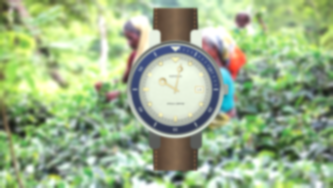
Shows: 10:02
